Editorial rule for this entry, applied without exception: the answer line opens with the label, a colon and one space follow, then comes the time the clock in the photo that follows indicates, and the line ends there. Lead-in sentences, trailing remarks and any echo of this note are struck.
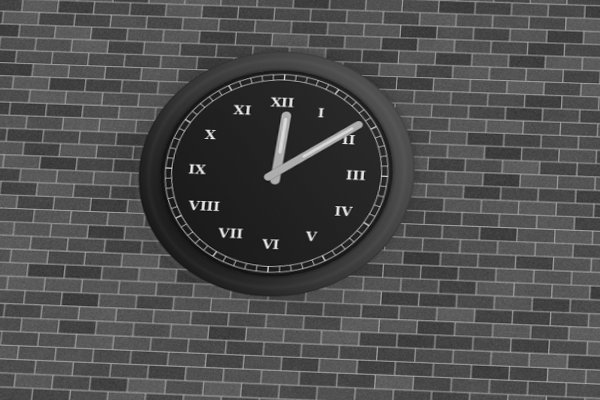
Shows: 12:09
